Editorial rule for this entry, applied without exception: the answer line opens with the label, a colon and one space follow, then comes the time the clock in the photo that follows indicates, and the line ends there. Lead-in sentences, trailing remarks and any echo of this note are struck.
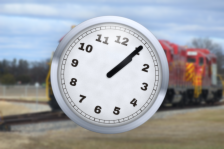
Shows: 1:05
